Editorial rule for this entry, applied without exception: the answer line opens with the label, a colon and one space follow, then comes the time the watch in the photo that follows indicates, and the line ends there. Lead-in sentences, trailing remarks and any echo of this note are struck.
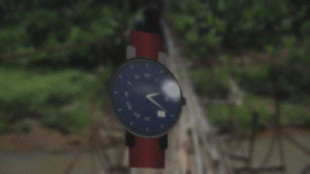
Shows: 2:20
